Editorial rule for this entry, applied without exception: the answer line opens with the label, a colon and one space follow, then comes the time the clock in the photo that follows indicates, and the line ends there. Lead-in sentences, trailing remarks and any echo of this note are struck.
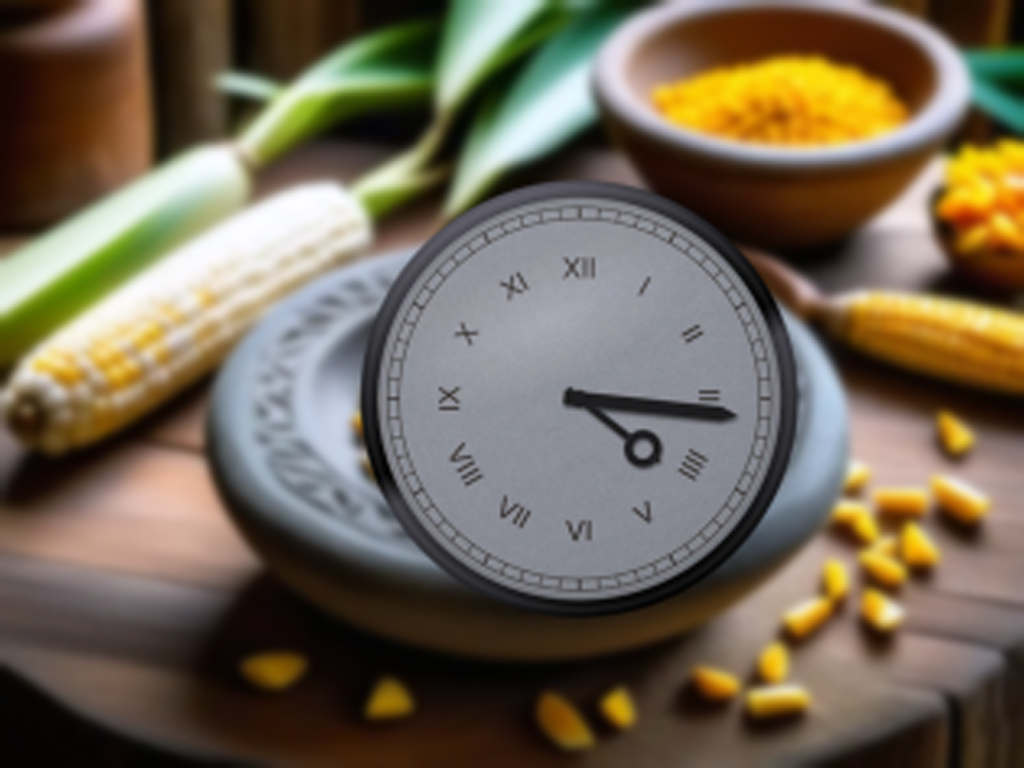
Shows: 4:16
